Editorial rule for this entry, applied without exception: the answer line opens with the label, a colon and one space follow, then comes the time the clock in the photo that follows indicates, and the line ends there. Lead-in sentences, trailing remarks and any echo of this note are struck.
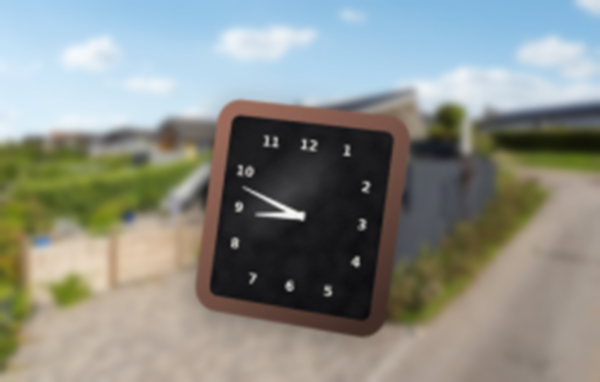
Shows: 8:48
